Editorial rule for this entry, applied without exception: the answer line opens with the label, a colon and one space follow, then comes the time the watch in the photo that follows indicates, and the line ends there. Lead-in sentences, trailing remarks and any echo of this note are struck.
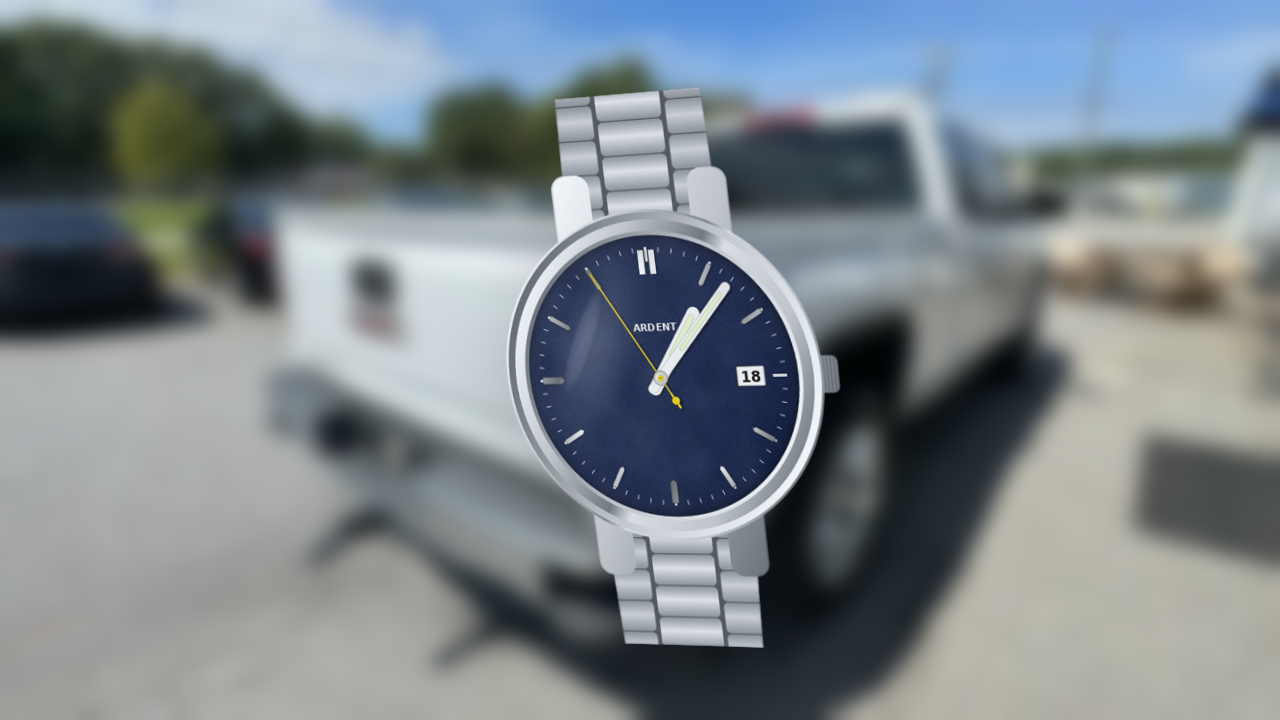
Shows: 1:06:55
